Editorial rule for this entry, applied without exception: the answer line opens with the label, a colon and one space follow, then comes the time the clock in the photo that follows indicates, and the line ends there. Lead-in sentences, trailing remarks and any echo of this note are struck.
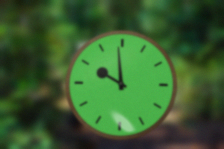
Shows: 9:59
